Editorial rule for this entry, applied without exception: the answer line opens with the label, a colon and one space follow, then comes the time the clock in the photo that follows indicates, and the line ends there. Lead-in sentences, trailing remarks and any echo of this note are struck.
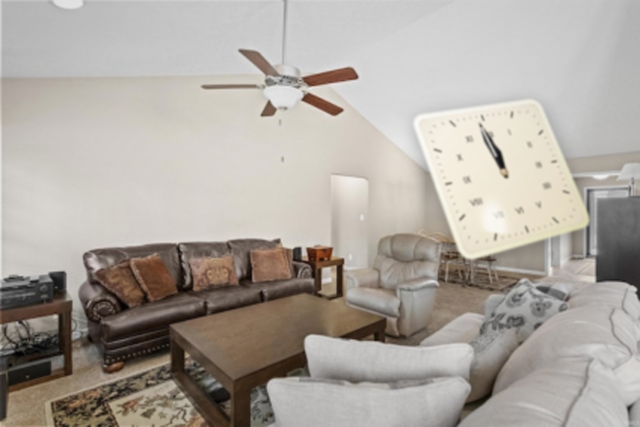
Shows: 11:59
